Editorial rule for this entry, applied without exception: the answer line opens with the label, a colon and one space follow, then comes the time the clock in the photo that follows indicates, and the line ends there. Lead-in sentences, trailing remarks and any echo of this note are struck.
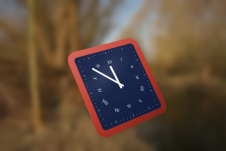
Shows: 11:53
